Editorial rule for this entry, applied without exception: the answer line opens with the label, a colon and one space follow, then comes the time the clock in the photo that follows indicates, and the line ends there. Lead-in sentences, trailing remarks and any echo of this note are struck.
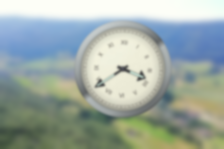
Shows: 3:39
